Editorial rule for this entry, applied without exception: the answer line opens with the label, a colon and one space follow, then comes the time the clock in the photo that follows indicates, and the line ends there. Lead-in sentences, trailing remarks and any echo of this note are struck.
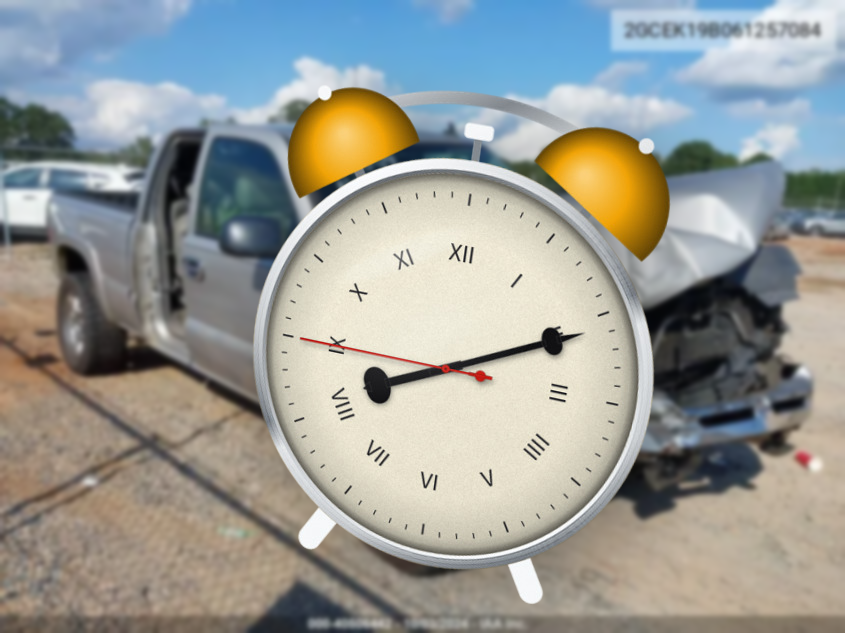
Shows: 8:10:45
